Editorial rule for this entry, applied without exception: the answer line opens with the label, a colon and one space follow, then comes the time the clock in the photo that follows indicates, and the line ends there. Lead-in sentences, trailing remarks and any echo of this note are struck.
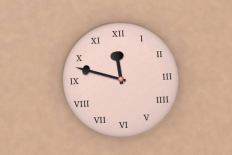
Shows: 11:48
